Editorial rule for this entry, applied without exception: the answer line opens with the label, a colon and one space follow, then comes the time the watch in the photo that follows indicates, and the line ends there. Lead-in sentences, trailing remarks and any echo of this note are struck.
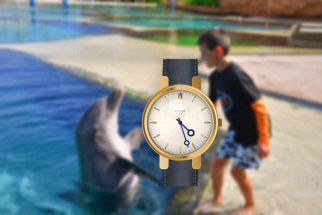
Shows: 4:27
